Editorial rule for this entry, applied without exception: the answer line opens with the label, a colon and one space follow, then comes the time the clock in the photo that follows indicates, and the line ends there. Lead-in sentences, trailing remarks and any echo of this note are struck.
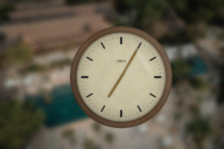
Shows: 7:05
